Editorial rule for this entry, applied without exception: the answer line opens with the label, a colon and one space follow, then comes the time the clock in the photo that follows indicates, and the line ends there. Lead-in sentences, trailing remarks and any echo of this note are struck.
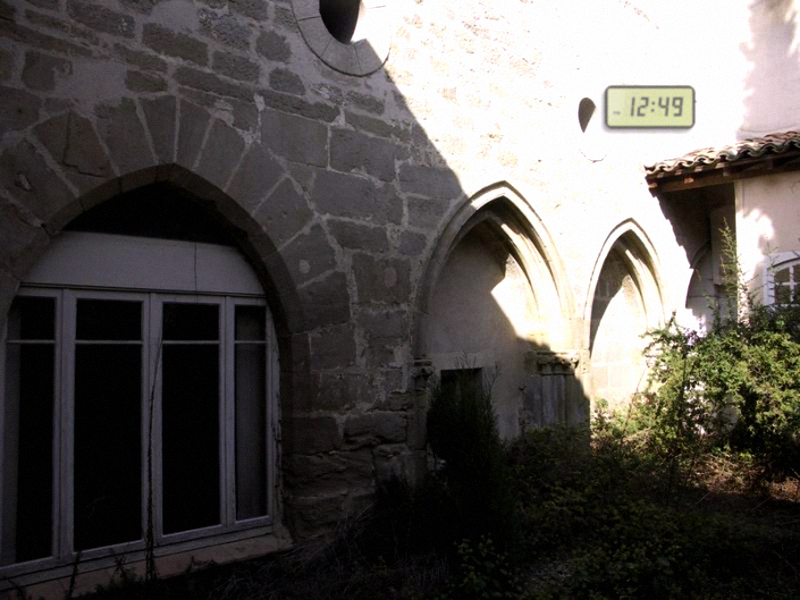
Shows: 12:49
